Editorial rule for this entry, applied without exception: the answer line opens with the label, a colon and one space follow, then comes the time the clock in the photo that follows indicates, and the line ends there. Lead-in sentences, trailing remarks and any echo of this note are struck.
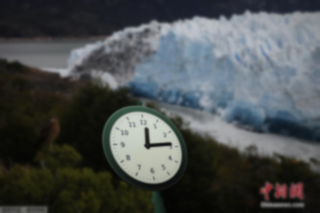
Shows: 12:14
